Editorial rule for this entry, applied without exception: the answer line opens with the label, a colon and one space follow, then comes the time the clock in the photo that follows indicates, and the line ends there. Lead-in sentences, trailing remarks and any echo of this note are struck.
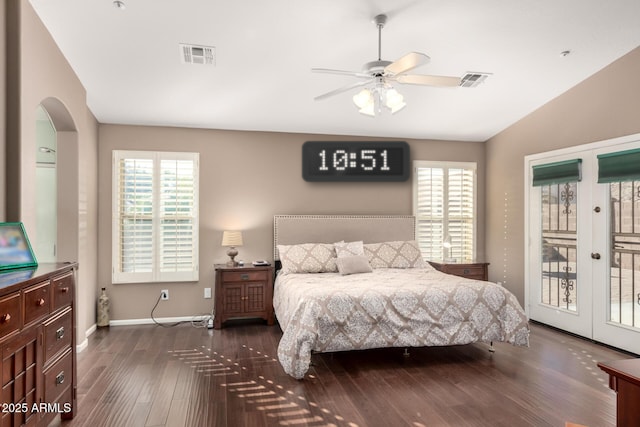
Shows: 10:51
